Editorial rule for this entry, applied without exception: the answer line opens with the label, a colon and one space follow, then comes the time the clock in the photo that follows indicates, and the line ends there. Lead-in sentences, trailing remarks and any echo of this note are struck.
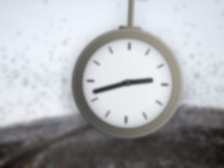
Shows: 2:42
